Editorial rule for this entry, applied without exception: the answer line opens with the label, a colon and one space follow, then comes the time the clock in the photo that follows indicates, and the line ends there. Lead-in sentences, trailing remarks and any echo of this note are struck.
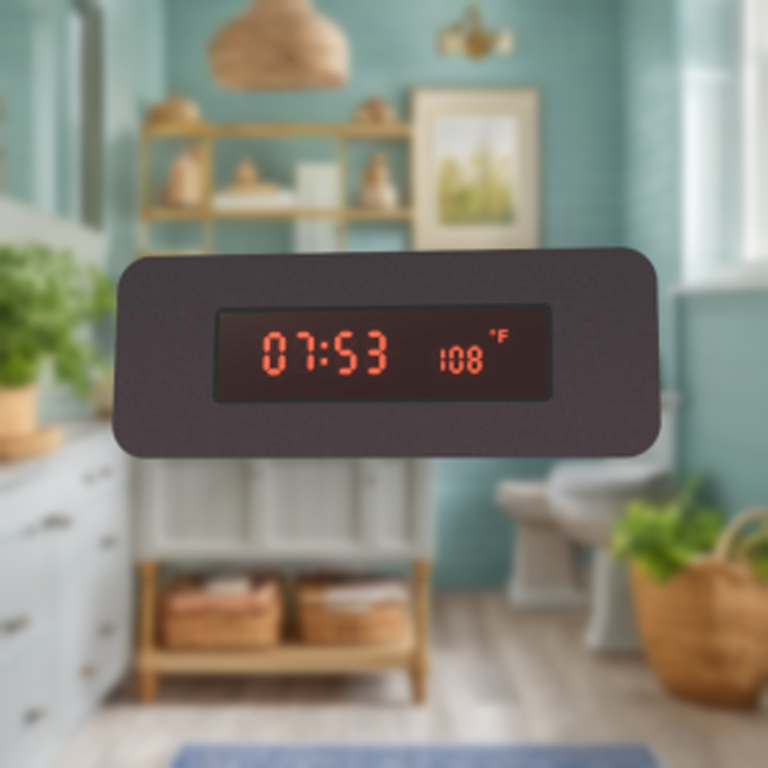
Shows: 7:53
